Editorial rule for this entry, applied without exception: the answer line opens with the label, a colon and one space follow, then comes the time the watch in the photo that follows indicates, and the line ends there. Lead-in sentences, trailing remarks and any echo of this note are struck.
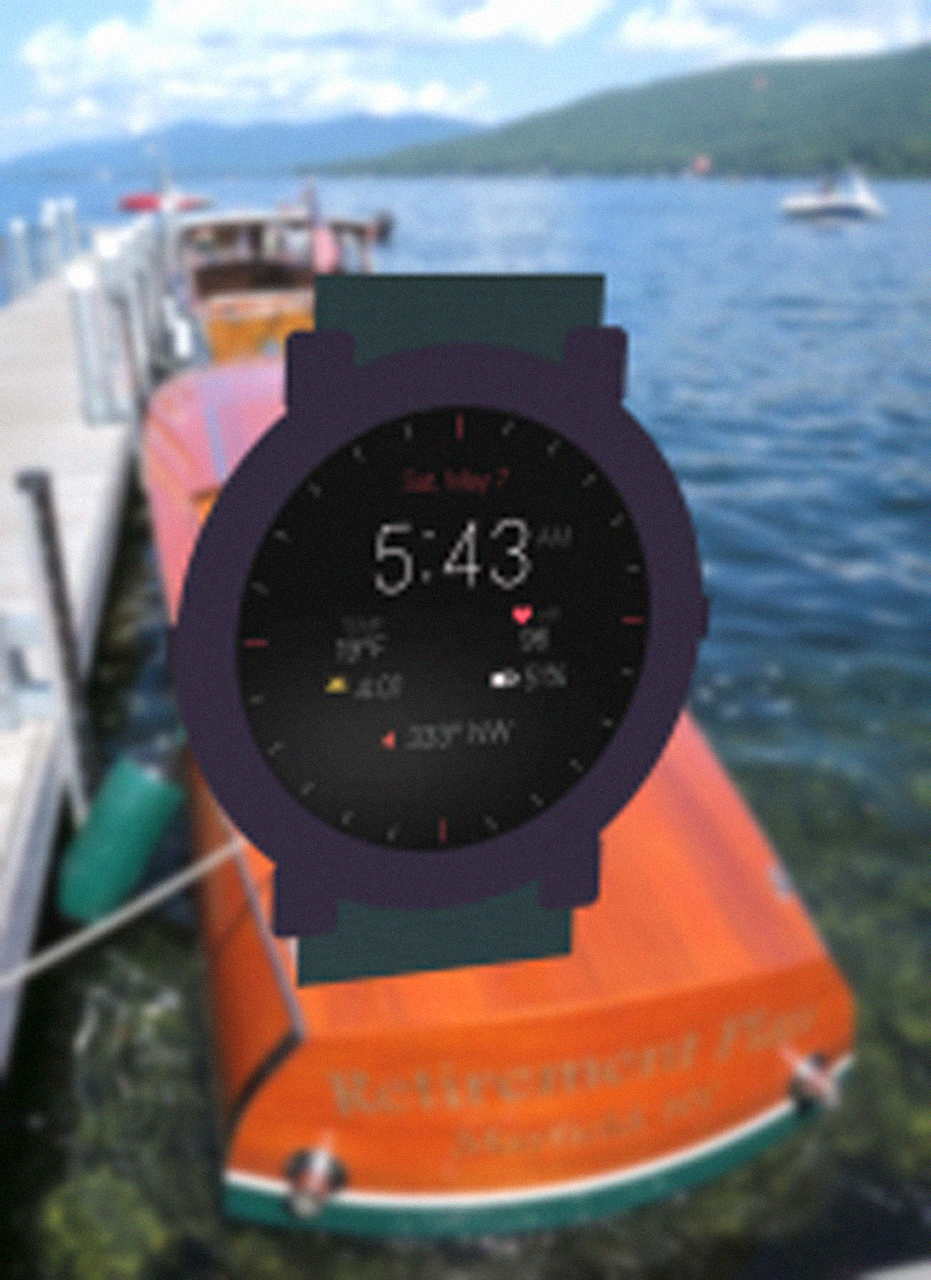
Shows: 5:43
